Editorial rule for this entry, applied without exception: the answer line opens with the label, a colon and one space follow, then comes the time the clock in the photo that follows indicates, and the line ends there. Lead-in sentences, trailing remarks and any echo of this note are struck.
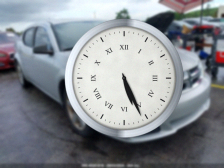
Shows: 5:26
